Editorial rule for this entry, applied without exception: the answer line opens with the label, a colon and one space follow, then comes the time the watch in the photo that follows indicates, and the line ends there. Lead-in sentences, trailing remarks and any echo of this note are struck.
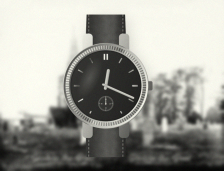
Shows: 12:19
